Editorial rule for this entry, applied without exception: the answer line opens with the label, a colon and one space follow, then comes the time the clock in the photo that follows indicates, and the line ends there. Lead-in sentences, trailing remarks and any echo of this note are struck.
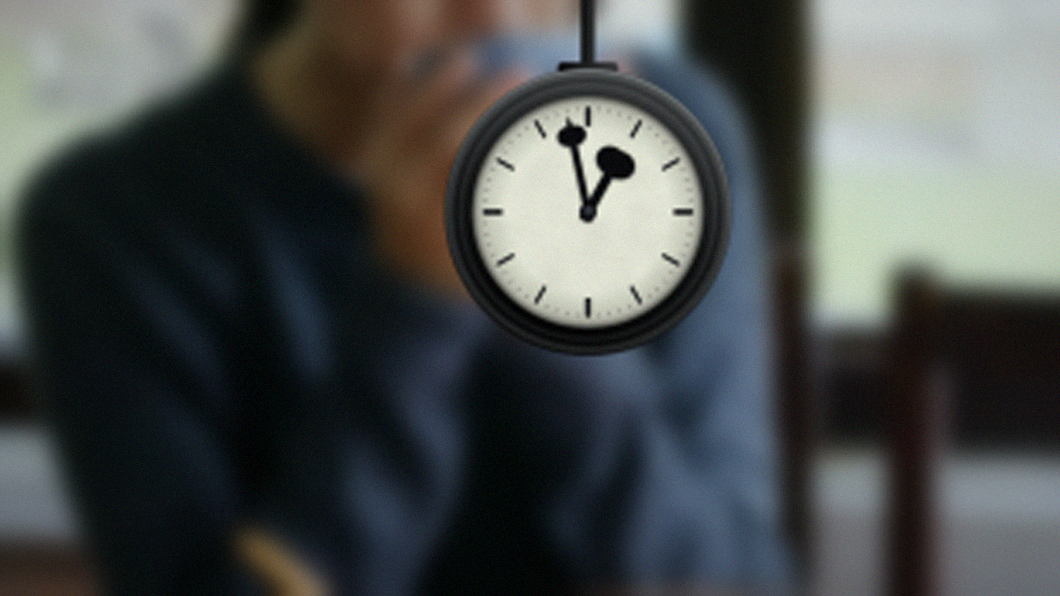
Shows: 12:58
